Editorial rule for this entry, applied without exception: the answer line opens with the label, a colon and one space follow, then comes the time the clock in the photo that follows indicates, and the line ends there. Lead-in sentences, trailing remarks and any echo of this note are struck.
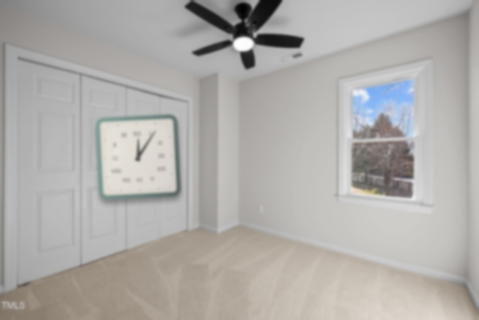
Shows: 12:06
